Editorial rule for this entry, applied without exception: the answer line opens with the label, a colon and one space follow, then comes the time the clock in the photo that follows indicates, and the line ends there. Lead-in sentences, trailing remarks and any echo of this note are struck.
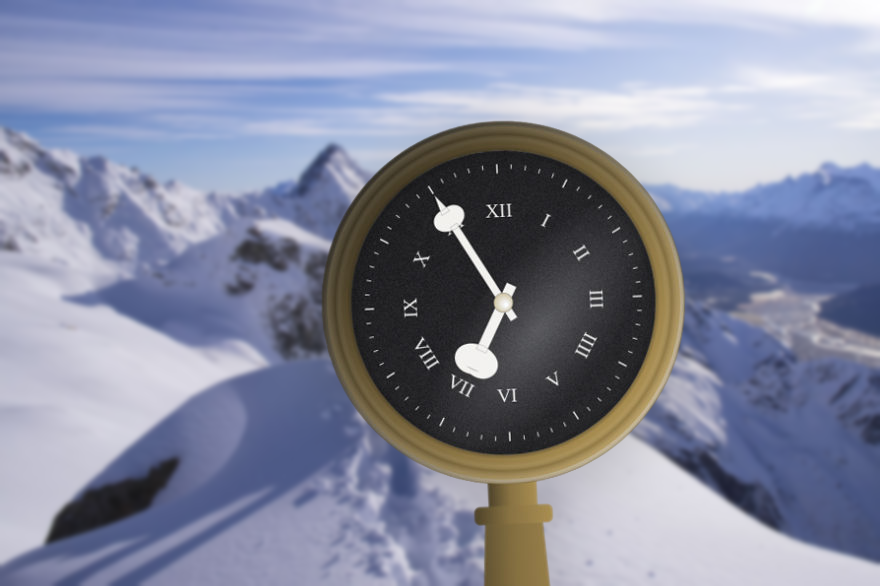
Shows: 6:55
